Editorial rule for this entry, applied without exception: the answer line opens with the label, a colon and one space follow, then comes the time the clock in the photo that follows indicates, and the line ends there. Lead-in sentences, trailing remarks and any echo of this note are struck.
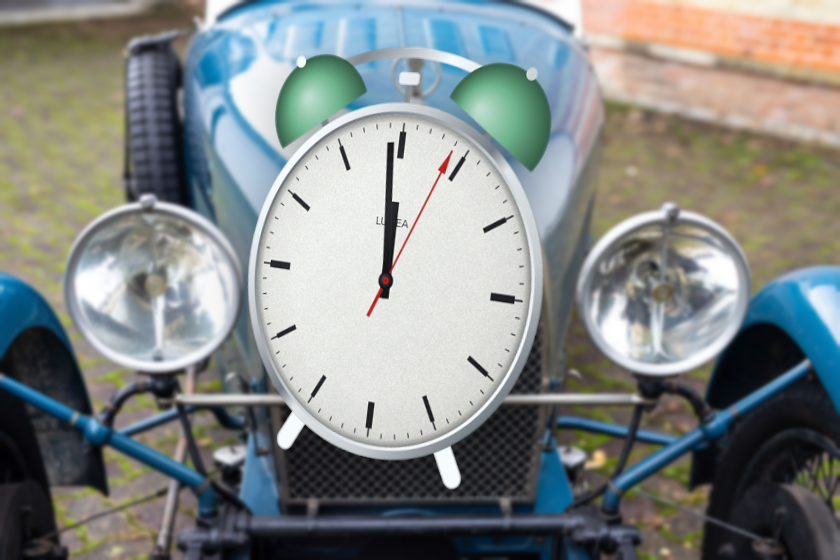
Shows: 11:59:04
